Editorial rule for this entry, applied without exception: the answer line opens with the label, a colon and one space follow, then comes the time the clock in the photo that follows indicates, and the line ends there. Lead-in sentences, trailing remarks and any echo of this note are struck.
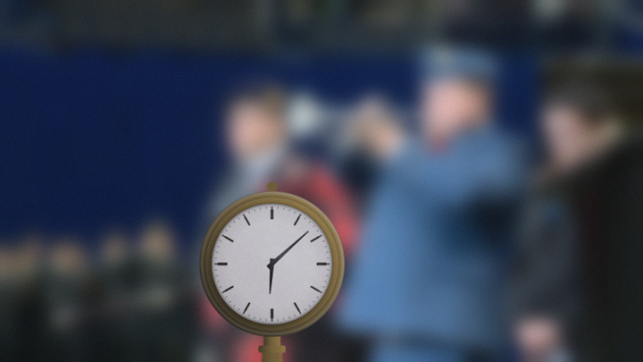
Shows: 6:08
